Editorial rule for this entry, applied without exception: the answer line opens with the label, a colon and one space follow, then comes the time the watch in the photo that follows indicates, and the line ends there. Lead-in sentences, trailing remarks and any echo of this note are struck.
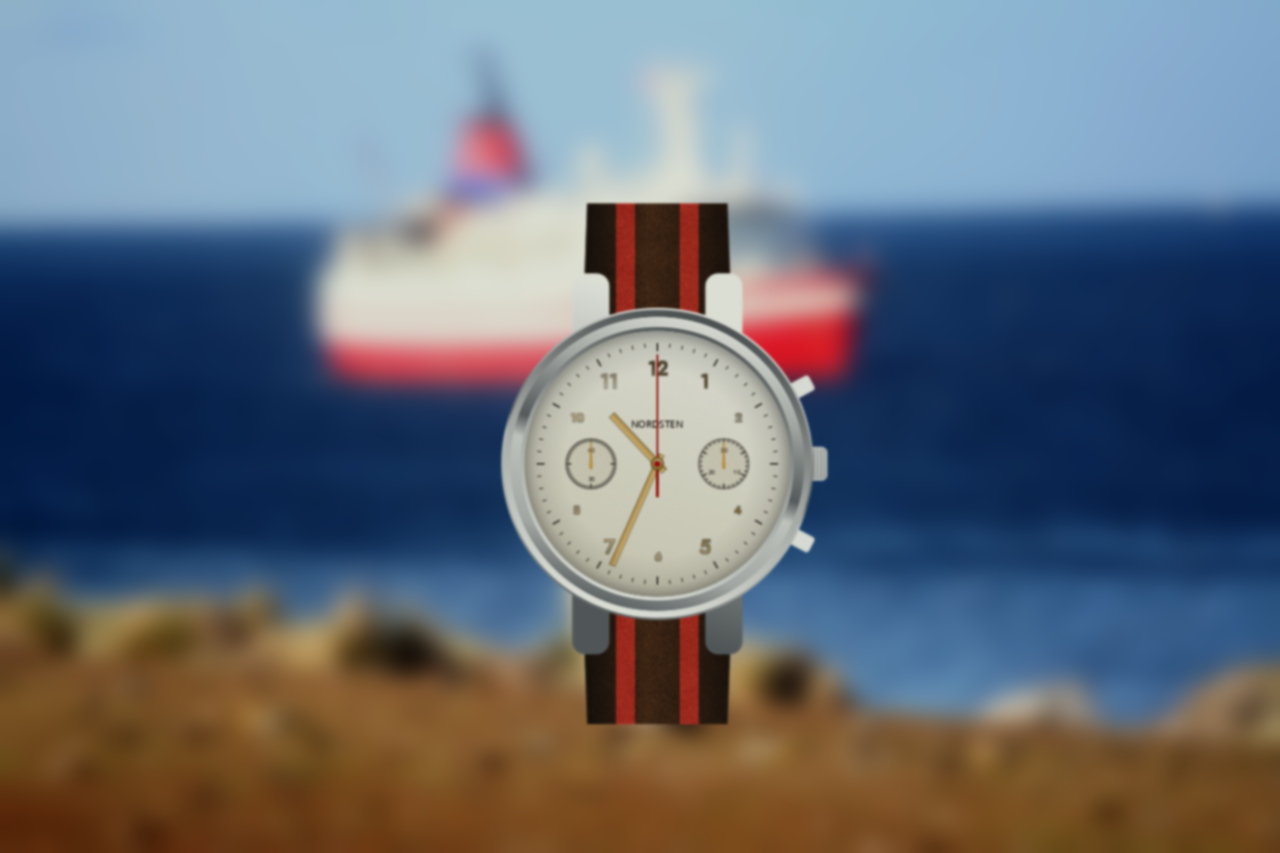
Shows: 10:34
